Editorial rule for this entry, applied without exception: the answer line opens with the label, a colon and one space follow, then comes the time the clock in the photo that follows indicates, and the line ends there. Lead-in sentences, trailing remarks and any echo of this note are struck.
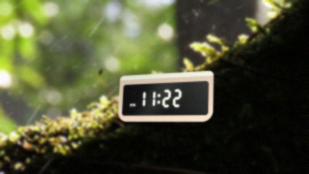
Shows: 11:22
